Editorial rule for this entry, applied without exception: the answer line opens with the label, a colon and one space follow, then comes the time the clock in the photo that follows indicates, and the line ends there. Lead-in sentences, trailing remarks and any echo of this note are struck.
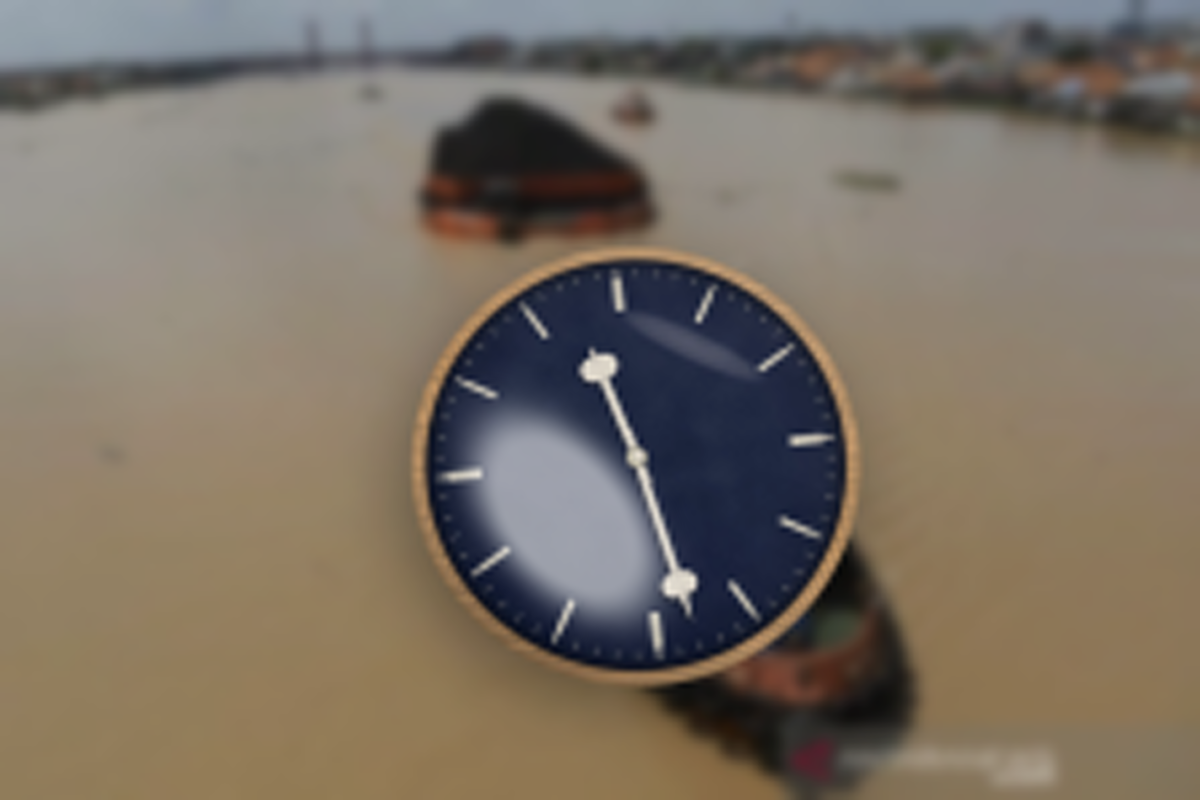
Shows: 11:28
